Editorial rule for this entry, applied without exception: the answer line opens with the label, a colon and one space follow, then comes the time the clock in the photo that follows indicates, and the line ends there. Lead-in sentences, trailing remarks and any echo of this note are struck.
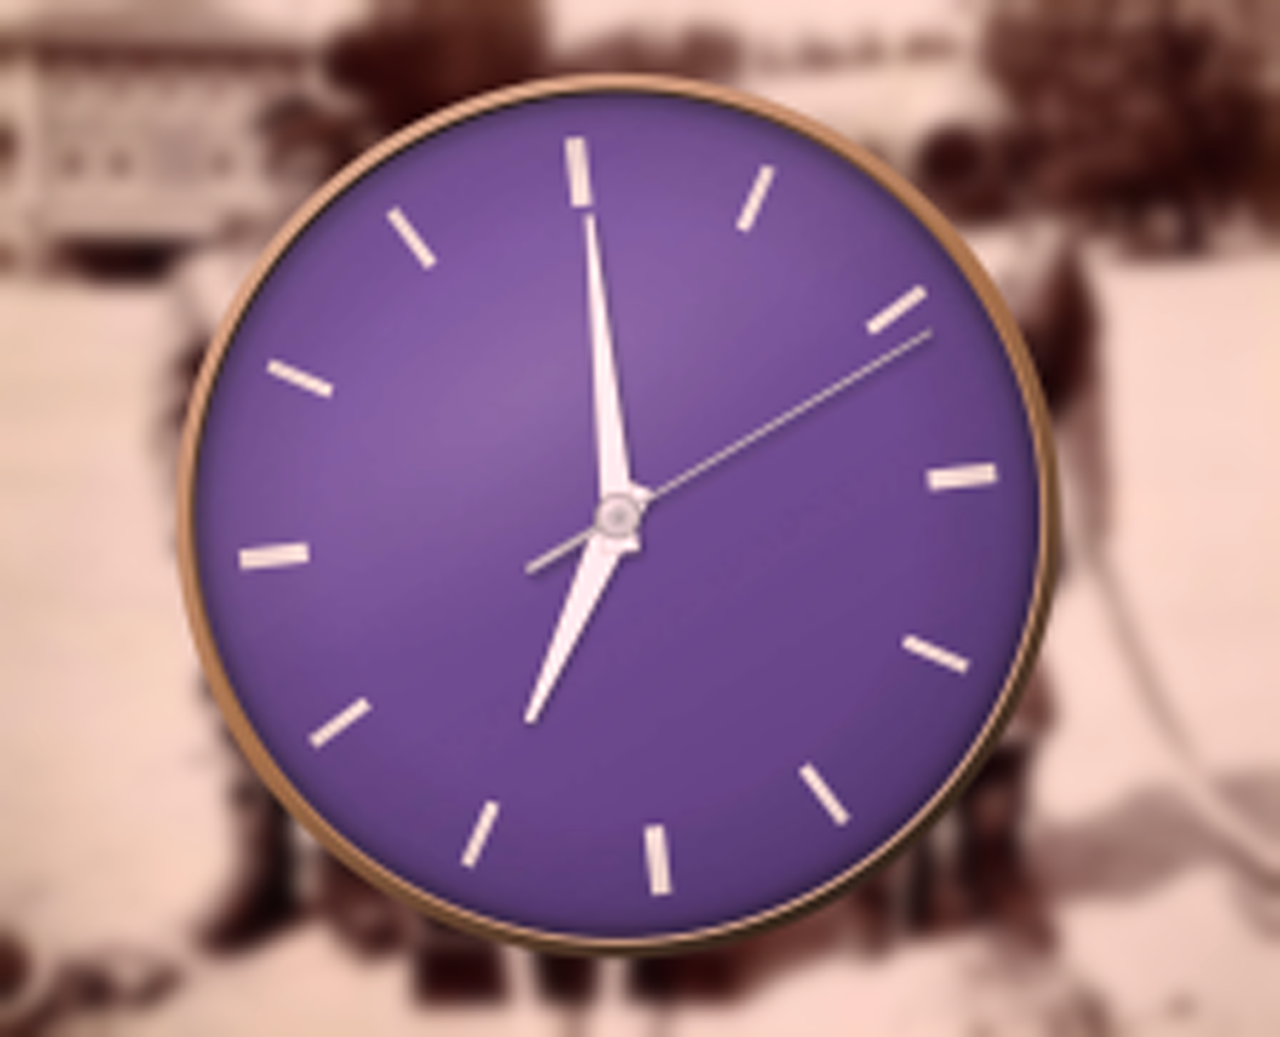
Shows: 7:00:11
